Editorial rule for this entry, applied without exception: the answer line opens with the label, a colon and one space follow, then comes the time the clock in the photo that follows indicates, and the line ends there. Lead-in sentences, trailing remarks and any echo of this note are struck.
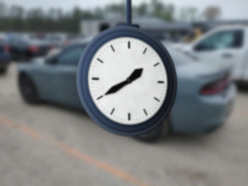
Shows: 1:40
